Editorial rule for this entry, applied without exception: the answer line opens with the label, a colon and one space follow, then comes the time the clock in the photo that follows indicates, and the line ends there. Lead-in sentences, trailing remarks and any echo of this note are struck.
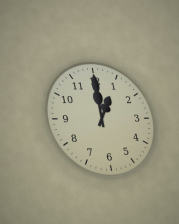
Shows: 1:00
